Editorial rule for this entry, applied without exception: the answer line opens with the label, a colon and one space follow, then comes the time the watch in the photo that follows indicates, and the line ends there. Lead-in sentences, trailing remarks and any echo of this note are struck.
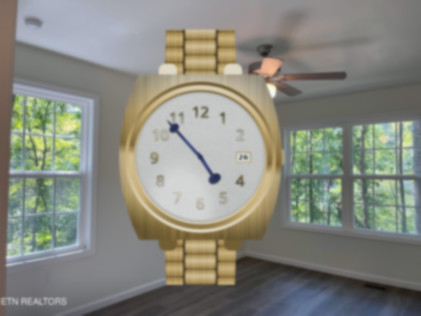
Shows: 4:53
